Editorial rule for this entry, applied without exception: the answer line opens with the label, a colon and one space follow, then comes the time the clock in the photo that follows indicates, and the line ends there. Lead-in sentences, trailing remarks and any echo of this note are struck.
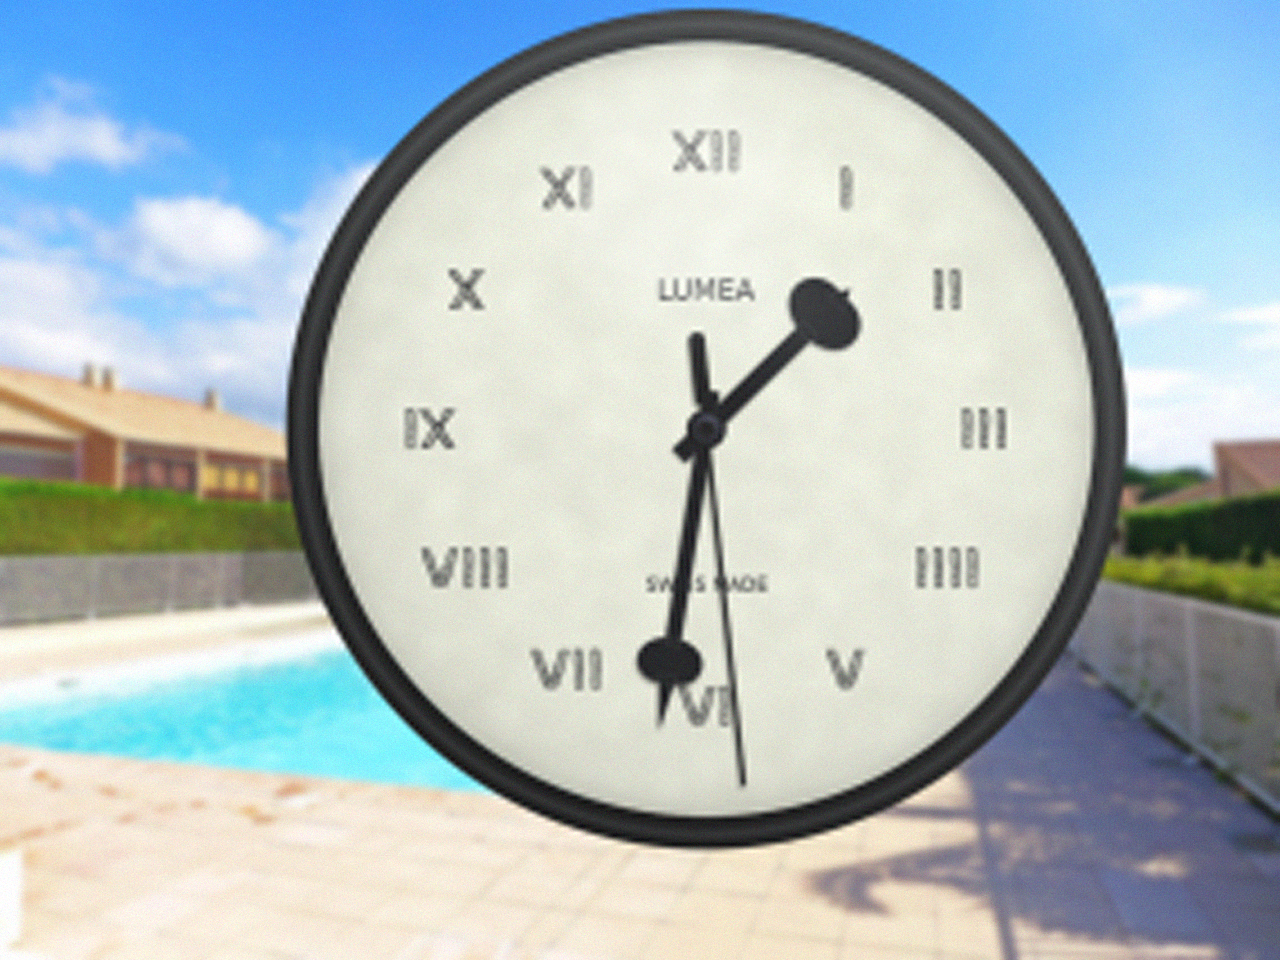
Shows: 1:31:29
